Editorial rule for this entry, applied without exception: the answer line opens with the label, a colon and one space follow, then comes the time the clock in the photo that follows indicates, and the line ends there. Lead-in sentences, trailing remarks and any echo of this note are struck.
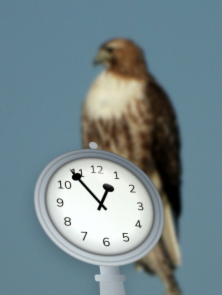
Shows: 12:54
